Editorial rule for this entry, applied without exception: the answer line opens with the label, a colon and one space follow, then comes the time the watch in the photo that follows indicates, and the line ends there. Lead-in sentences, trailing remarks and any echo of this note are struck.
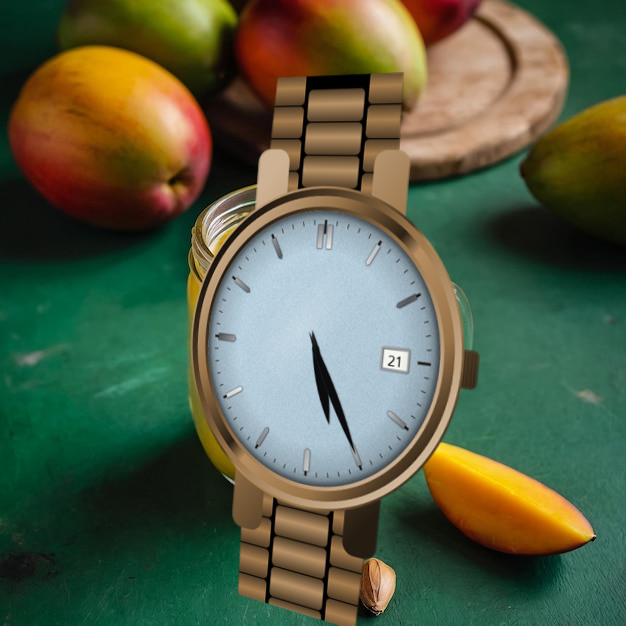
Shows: 5:25
